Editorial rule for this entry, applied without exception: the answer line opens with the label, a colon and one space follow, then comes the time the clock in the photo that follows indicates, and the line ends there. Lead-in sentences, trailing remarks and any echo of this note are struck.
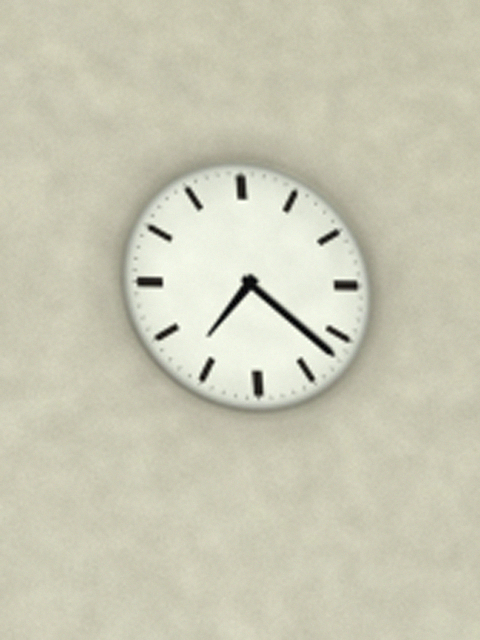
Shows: 7:22
